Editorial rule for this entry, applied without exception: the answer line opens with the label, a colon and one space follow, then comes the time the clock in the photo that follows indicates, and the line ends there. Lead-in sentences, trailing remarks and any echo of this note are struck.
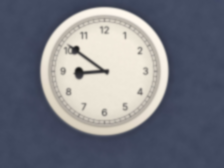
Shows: 8:51
